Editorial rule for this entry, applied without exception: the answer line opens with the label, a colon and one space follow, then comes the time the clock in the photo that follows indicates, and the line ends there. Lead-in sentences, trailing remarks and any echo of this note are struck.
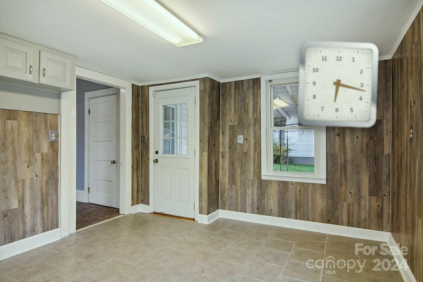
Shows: 6:17
